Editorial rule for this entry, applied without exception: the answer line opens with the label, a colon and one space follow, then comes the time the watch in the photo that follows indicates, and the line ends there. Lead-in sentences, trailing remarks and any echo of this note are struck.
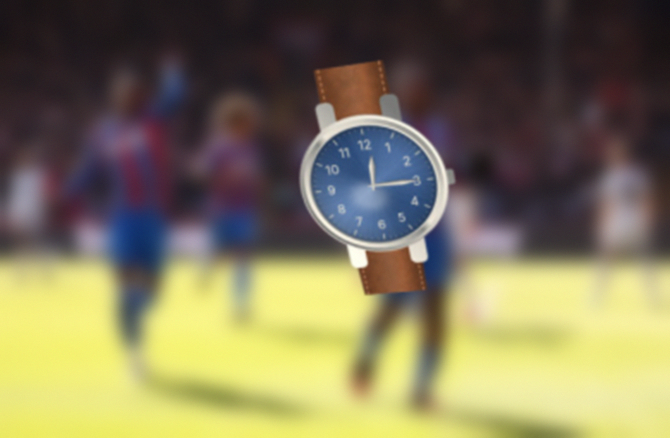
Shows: 12:15
